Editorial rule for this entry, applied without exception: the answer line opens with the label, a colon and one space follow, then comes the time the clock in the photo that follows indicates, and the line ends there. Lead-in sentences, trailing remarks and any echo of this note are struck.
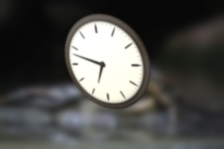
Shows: 6:48
